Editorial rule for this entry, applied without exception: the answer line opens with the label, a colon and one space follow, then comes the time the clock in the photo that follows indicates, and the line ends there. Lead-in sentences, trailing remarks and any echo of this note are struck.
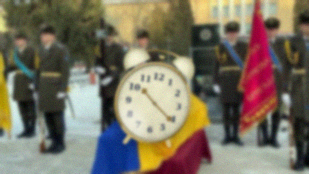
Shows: 10:21
